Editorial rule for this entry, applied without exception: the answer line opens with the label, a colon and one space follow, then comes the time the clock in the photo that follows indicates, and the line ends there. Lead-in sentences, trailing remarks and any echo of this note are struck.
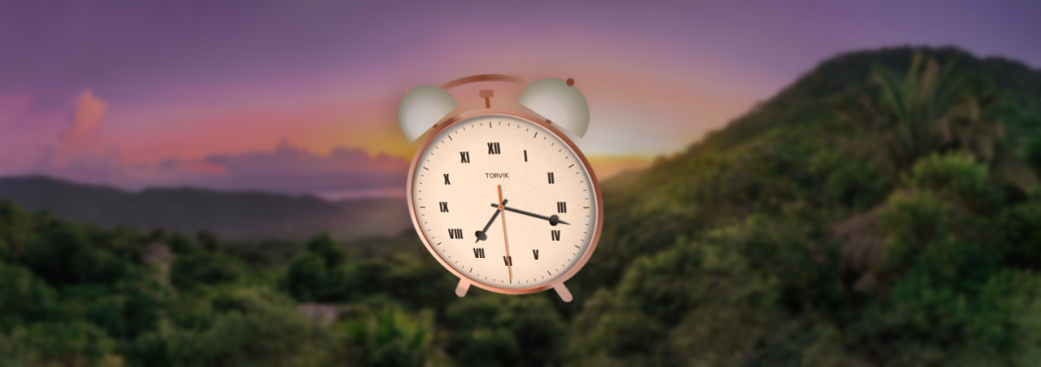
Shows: 7:17:30
